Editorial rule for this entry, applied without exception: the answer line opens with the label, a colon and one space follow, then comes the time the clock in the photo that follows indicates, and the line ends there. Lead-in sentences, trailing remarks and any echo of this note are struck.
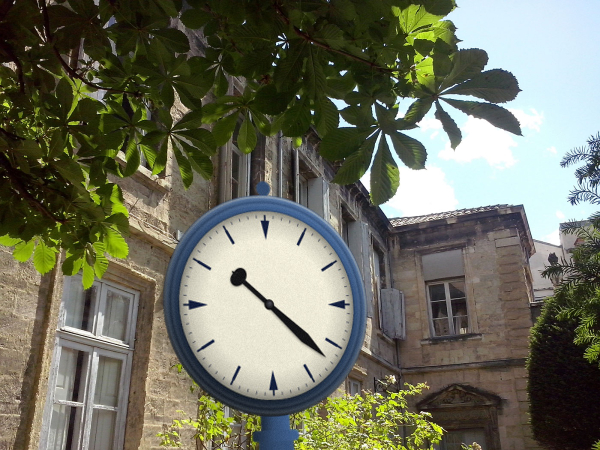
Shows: 10:22
